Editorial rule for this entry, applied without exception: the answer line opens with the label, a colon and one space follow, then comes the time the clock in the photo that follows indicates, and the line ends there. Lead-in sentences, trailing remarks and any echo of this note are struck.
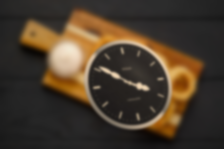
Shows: 3:51
